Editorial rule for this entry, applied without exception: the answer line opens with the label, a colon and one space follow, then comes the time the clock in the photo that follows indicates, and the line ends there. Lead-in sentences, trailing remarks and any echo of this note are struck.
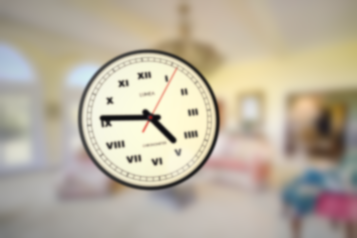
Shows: 4:46:06
